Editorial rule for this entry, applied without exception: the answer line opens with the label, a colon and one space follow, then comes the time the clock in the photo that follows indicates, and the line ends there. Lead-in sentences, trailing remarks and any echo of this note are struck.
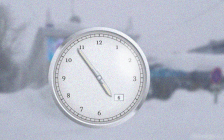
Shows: 4:54
